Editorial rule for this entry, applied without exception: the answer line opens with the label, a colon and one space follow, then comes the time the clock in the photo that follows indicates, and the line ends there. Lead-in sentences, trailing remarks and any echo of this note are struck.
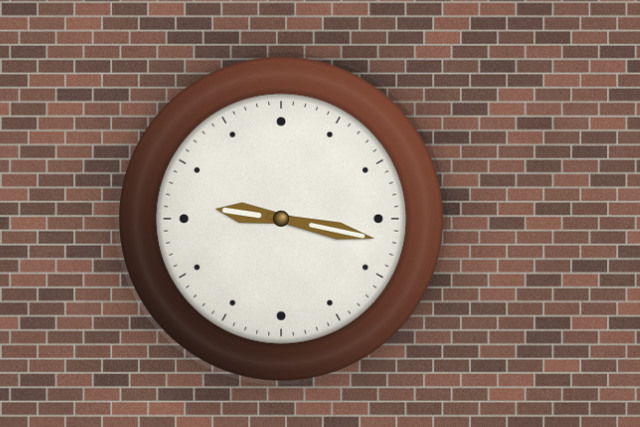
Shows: 9:17
